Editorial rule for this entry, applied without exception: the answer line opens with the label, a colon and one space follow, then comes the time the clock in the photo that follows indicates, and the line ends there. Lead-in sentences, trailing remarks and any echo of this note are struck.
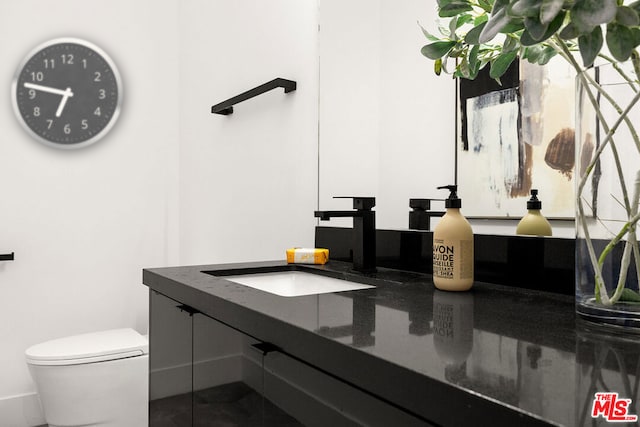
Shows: 6:47
